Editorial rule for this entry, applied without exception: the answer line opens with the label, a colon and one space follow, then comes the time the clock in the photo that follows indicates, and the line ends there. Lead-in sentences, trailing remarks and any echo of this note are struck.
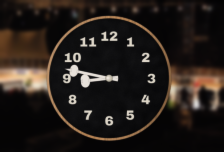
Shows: 8:47
